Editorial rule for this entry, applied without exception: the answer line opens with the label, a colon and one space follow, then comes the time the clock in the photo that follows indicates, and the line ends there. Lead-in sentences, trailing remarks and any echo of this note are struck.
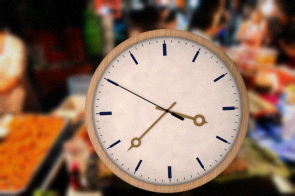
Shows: 3:37:50
